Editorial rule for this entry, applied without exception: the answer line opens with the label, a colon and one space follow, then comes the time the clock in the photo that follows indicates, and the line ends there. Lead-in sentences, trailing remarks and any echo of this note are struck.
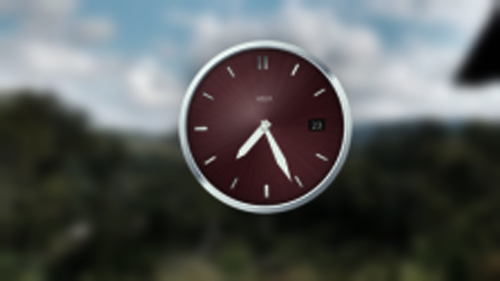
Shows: 7:26
